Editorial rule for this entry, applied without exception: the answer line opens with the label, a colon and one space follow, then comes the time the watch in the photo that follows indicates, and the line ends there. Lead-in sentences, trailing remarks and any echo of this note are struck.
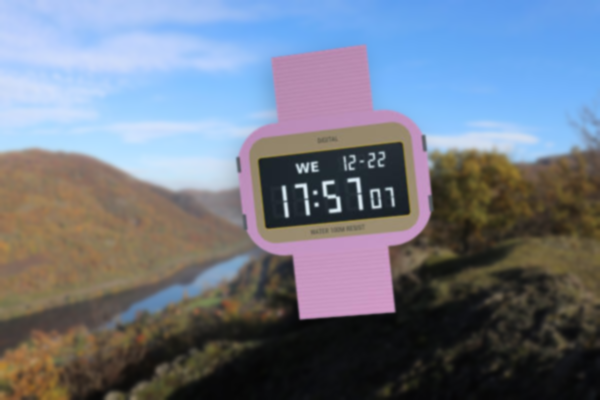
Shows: 17:57:07
